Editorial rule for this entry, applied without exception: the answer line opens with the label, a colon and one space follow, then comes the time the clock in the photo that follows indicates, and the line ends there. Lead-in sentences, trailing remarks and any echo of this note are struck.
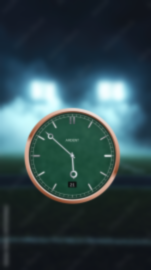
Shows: 5:52
